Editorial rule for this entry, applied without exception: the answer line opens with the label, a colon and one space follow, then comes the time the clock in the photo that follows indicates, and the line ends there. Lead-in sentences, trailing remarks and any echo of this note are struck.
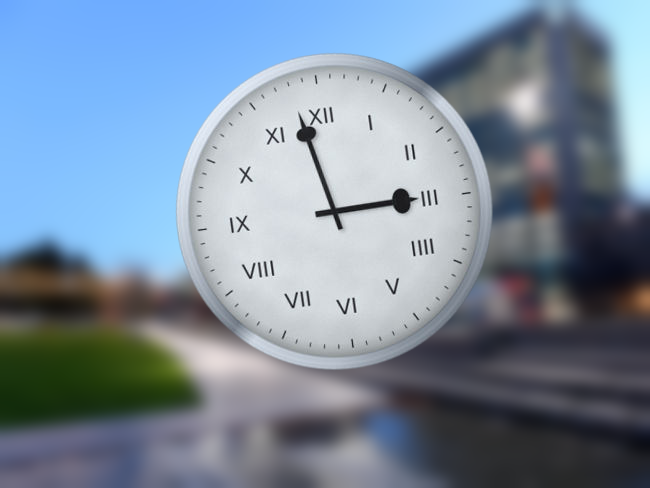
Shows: 2:58
